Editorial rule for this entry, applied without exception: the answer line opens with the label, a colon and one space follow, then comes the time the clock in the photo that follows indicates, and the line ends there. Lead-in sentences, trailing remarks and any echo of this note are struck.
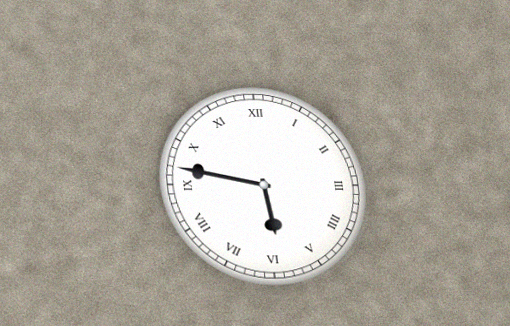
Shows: 5:47
